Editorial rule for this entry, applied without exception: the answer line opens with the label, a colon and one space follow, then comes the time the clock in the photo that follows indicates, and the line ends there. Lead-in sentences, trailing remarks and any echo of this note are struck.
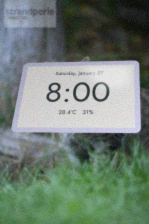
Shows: 8:00
